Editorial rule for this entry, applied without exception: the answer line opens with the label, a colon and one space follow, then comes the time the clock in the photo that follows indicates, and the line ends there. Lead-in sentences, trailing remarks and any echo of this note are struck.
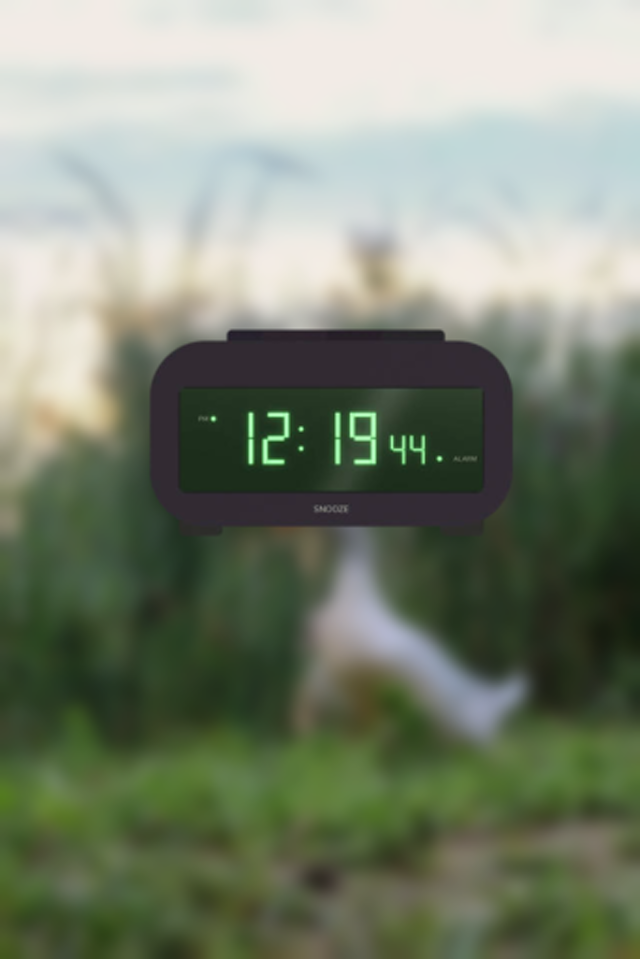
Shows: 12:19:44
